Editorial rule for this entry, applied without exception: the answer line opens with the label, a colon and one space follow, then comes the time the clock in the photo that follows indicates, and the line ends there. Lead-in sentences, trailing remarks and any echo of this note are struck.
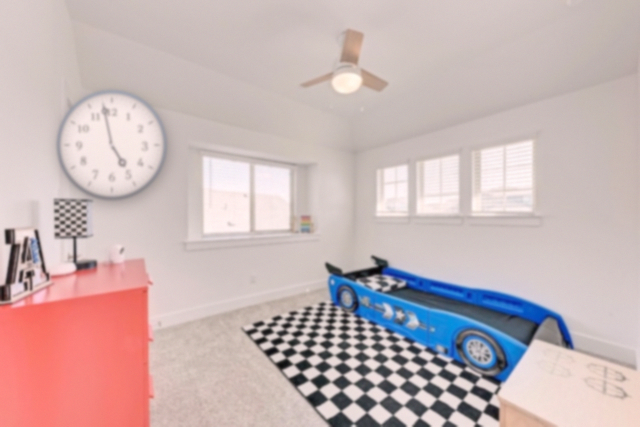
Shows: 4:58
